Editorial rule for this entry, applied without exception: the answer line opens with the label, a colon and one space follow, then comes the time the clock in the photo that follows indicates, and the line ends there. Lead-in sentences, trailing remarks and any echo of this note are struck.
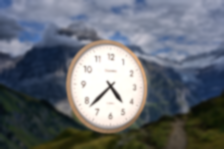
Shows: 4:38
